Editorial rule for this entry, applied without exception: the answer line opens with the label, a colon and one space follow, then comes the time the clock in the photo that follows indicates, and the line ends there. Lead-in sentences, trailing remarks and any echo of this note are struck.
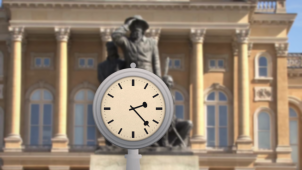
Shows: 2:23
